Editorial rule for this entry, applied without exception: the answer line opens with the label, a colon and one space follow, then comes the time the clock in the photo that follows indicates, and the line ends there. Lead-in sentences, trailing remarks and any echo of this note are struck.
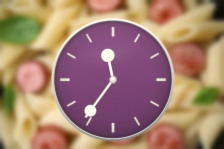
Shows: 11:36
